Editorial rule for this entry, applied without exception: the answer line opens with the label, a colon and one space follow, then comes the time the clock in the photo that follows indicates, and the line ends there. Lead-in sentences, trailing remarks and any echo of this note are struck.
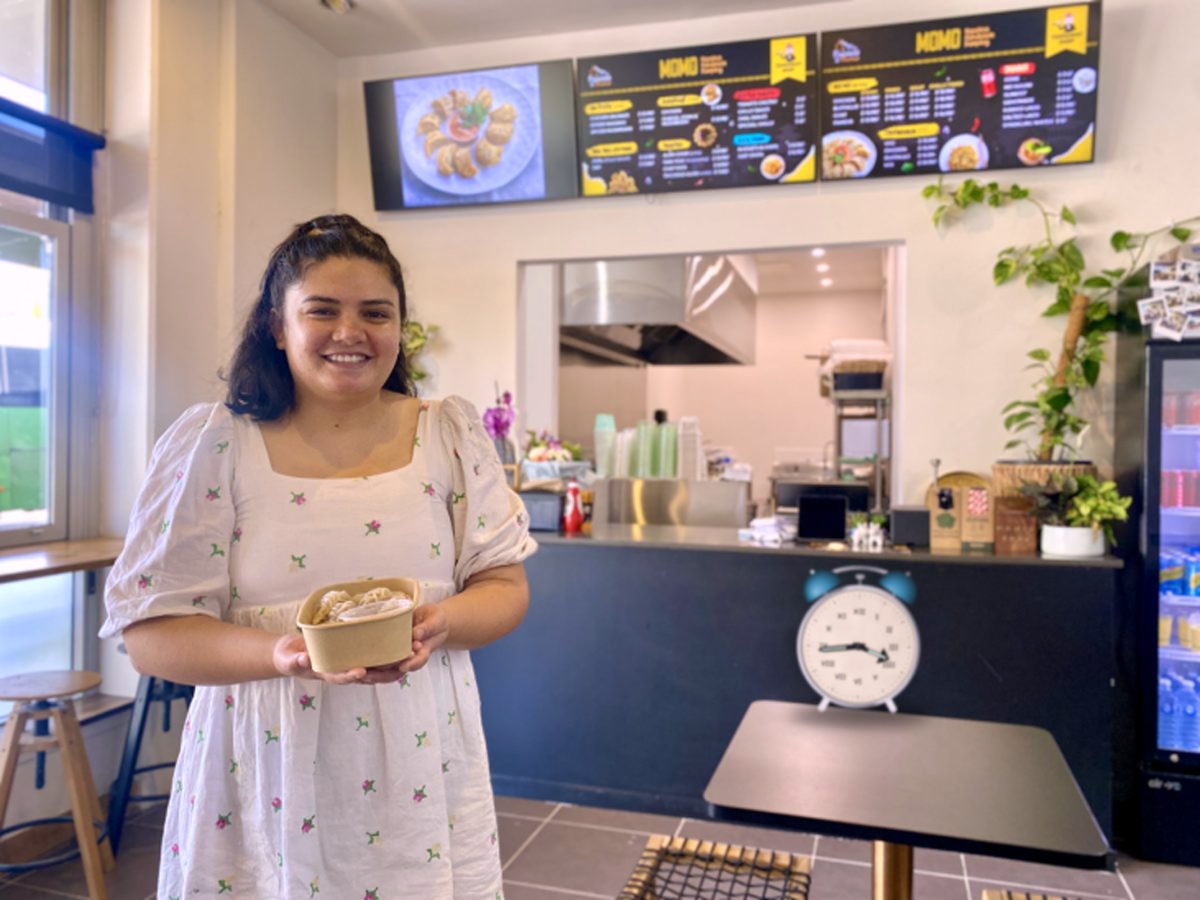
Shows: 3:44
